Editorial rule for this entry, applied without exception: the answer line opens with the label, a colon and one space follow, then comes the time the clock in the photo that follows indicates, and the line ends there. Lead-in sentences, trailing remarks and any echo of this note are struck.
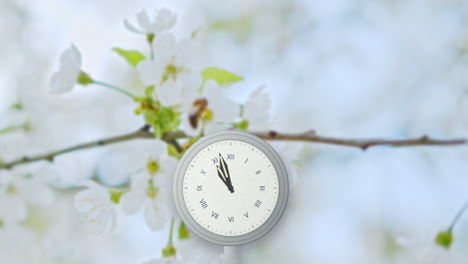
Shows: 10:57
